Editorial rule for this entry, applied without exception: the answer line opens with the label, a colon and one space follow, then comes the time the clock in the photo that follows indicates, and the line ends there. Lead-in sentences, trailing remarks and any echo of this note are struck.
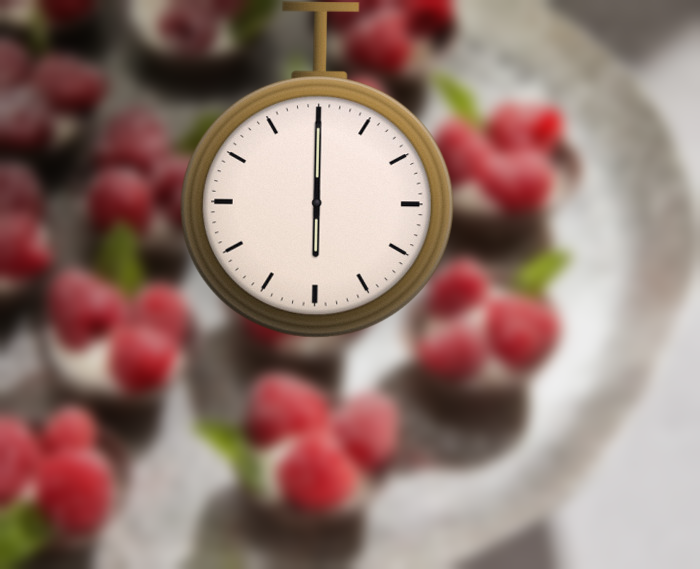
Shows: 6:00
